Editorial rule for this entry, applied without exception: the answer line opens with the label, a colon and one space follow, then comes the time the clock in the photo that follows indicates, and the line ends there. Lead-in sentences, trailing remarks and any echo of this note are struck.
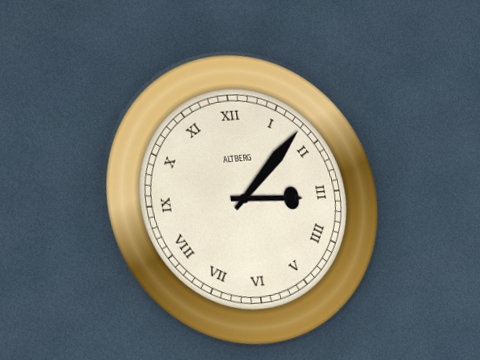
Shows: 3:08
